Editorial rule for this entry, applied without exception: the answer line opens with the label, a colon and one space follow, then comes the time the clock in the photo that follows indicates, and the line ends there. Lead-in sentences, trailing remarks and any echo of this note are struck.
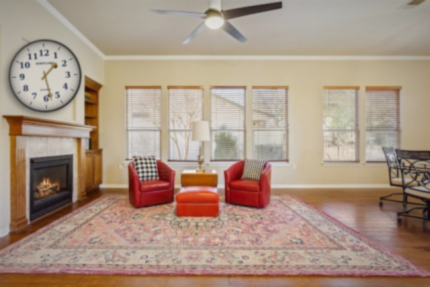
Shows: 1:28
